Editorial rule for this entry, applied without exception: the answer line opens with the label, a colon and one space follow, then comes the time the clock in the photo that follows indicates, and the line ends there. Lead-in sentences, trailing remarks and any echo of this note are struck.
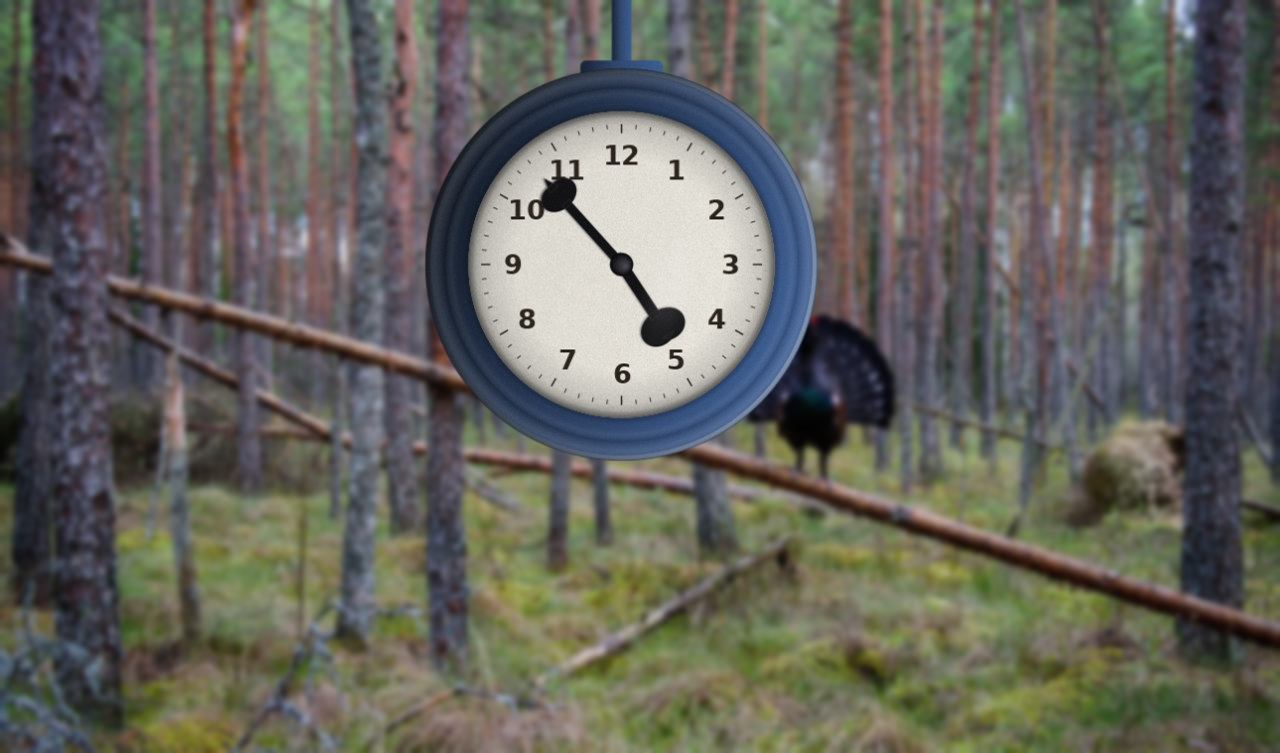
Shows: 4:53
